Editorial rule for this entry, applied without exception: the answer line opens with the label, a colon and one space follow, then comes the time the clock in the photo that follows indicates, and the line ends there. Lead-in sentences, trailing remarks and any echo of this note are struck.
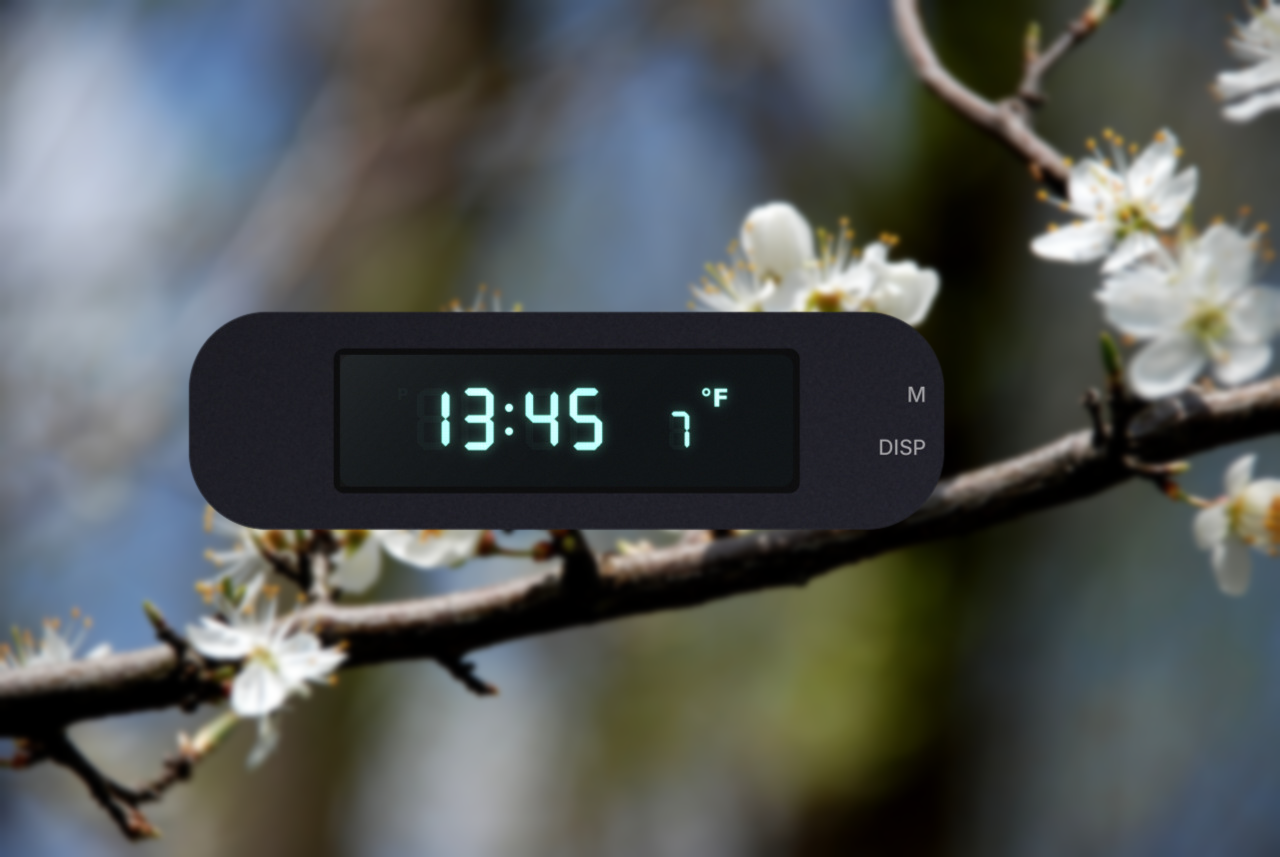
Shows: 13:45
